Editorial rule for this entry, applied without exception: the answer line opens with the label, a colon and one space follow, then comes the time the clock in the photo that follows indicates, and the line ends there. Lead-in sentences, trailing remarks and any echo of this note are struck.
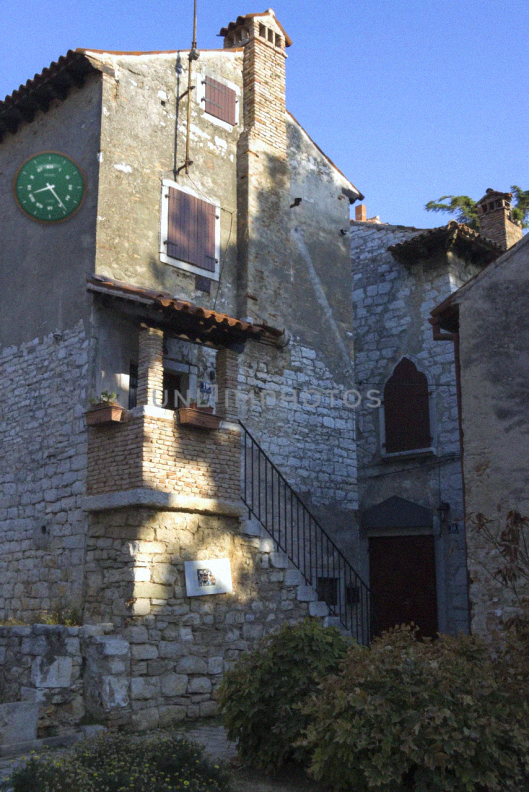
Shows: 8:24
